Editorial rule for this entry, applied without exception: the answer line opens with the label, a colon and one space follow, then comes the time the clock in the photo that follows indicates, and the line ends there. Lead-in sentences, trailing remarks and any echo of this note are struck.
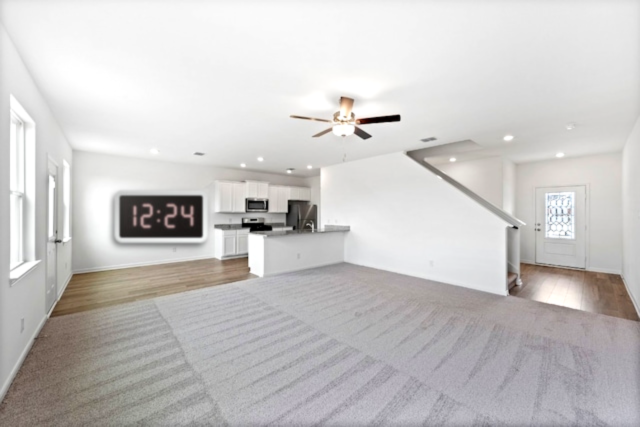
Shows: 12:24
